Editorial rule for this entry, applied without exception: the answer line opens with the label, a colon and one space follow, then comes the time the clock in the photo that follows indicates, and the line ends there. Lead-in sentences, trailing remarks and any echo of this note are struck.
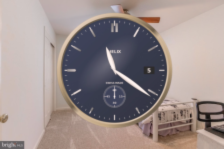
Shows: 11:21
